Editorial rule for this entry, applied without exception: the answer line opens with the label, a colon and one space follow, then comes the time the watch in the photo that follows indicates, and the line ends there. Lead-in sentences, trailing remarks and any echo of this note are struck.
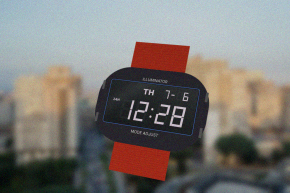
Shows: 12:28
